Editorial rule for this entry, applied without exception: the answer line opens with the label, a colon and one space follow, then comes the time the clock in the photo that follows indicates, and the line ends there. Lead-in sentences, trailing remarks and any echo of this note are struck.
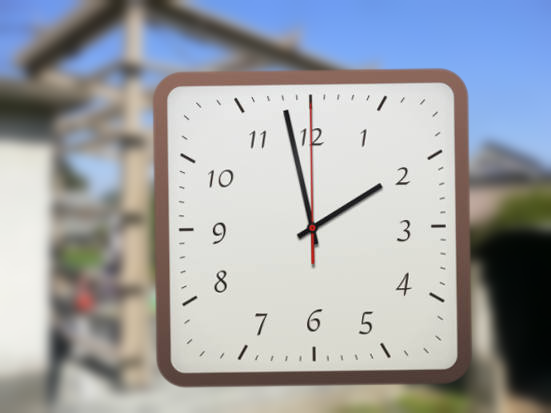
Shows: 1:58:00
